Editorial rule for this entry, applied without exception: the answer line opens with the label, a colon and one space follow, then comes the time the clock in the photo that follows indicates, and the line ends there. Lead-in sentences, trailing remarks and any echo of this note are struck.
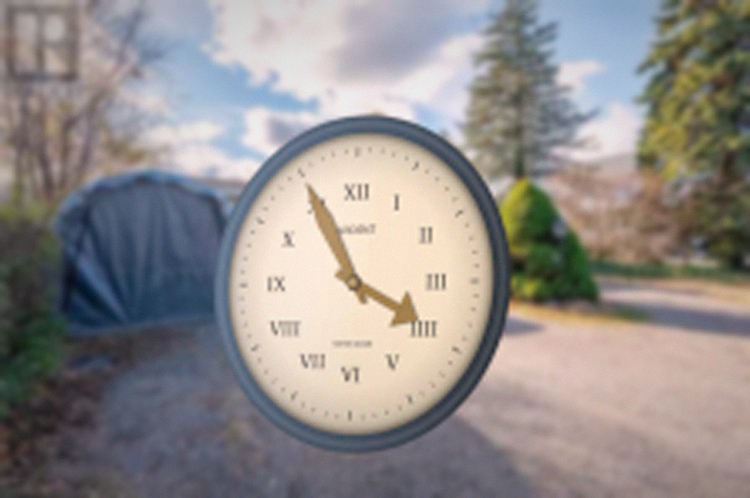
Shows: 3:55
